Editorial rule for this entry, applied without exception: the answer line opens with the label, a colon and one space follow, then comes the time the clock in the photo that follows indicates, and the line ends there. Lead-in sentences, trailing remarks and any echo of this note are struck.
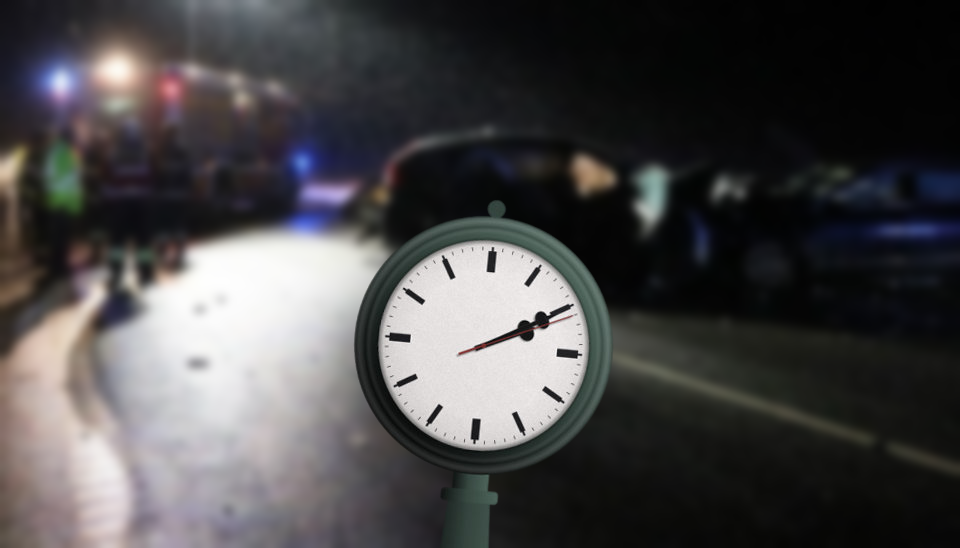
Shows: 2:10:11
